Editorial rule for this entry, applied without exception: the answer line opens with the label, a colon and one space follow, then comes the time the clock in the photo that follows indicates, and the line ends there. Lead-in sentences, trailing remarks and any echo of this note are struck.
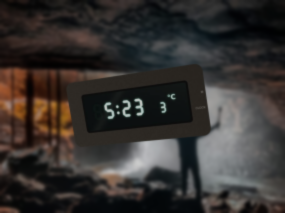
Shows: 5:23
